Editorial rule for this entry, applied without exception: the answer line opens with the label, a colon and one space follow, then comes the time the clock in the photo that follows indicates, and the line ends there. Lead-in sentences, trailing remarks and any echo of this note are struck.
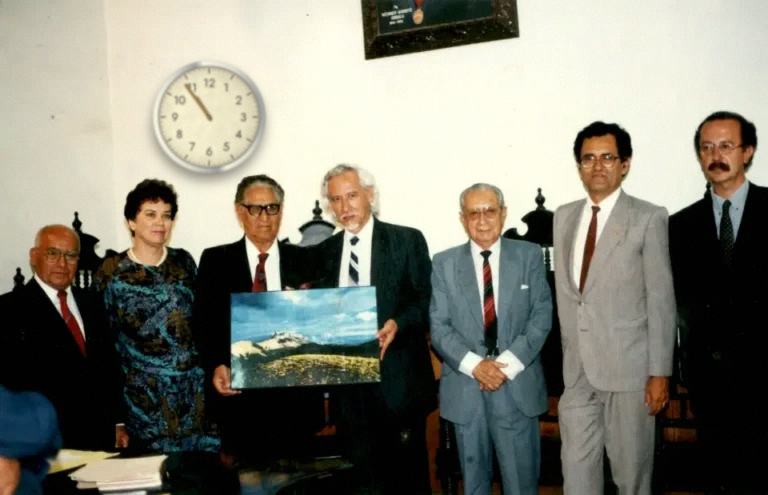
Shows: 10:54
